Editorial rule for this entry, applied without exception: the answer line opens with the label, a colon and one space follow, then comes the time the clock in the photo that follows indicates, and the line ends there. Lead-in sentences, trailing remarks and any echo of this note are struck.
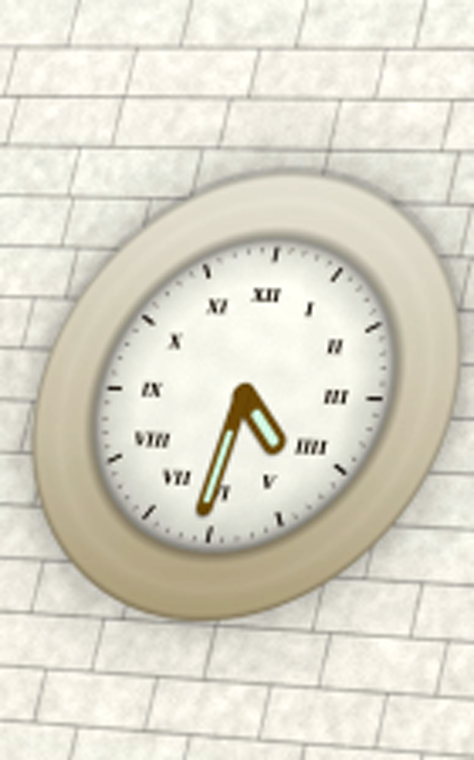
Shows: 4:31
